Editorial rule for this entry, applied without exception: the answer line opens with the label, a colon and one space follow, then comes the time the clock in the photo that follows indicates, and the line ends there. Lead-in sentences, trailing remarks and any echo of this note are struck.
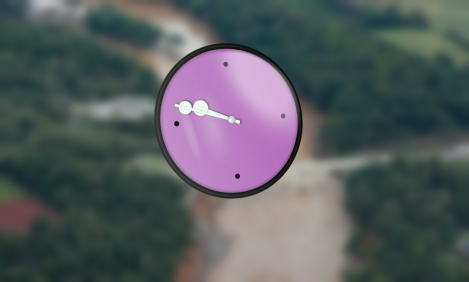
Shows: 9:48
